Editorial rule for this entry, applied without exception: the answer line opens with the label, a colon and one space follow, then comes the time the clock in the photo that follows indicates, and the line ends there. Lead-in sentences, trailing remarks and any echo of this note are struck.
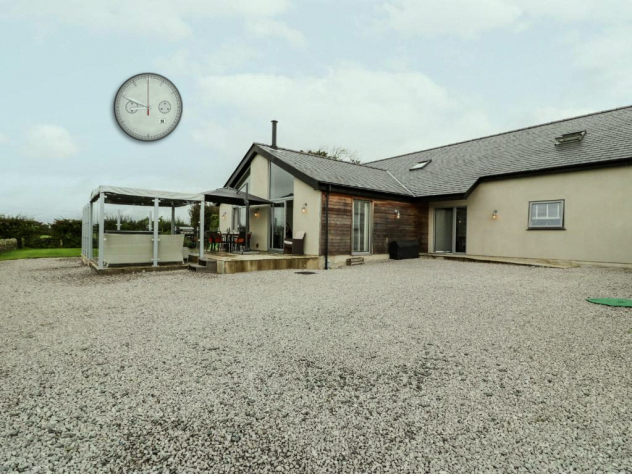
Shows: 8:49
